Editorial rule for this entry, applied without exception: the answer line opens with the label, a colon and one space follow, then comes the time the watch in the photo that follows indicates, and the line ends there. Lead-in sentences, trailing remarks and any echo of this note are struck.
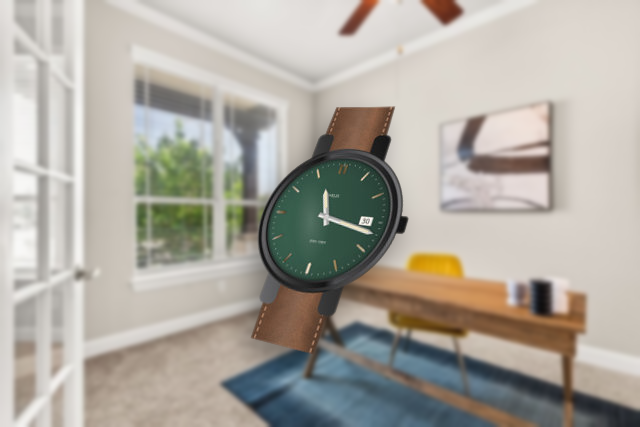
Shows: 11:17
